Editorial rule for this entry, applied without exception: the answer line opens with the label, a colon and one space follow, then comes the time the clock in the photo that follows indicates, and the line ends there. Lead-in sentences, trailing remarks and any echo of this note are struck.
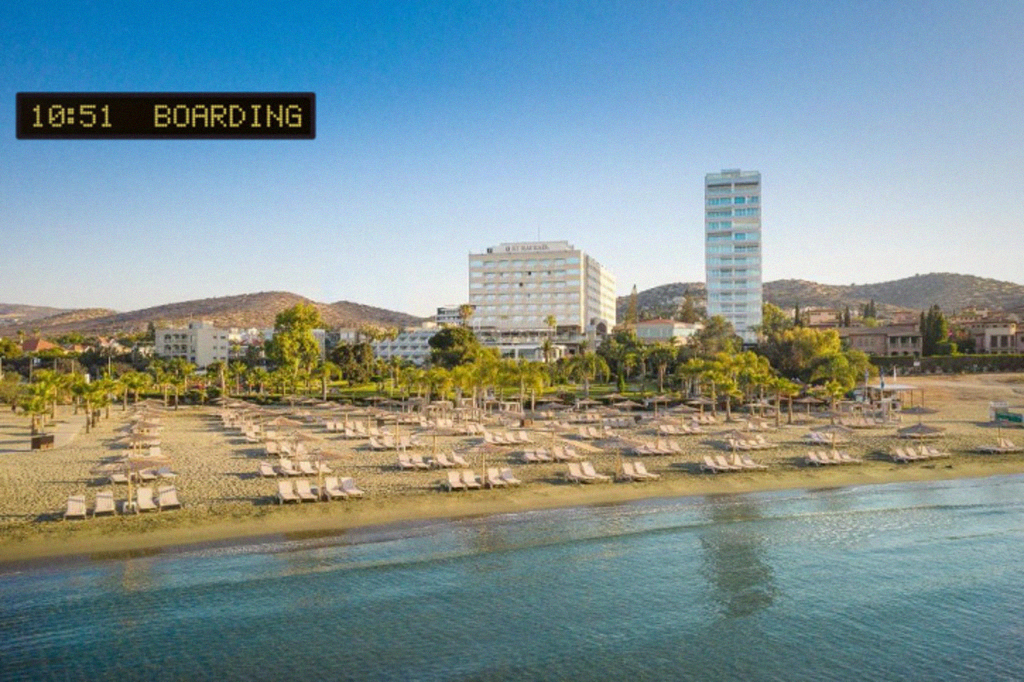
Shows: 10:51
